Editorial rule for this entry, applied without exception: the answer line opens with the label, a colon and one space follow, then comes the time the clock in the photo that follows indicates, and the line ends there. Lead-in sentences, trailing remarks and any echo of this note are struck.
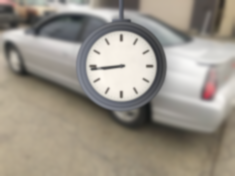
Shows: 8:44
